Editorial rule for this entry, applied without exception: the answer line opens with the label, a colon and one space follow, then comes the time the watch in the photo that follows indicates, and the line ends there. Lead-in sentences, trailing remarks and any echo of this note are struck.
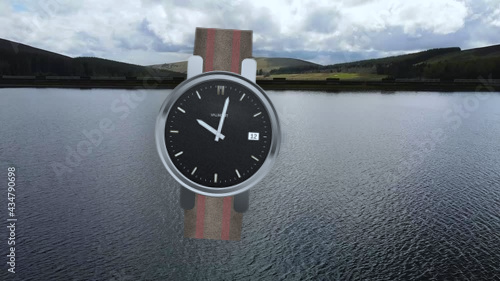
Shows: 10:02
